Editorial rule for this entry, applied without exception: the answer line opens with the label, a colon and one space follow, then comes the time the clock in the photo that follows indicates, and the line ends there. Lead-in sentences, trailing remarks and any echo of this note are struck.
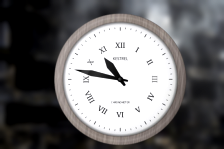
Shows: 10:47
